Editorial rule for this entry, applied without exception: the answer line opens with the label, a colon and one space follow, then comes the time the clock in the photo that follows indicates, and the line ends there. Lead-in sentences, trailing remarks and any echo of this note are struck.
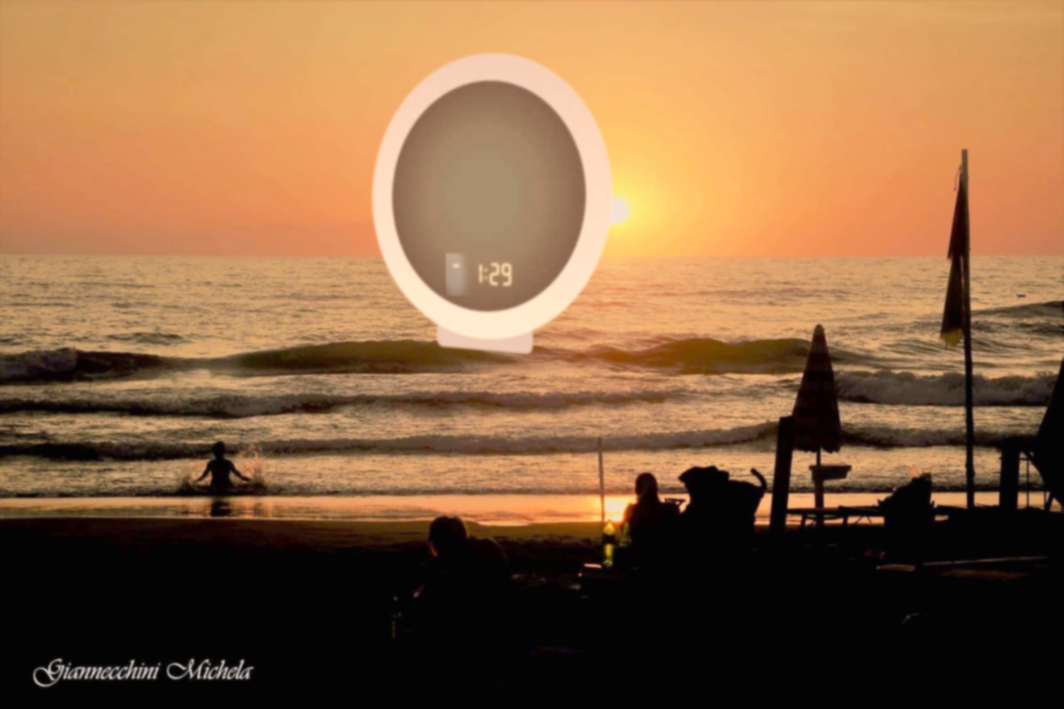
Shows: 1:29
